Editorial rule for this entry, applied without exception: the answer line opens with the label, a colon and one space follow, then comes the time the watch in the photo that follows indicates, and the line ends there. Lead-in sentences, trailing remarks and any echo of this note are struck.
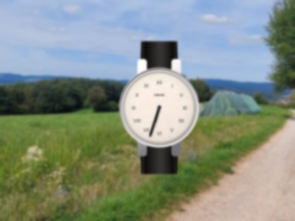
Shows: 6:33
